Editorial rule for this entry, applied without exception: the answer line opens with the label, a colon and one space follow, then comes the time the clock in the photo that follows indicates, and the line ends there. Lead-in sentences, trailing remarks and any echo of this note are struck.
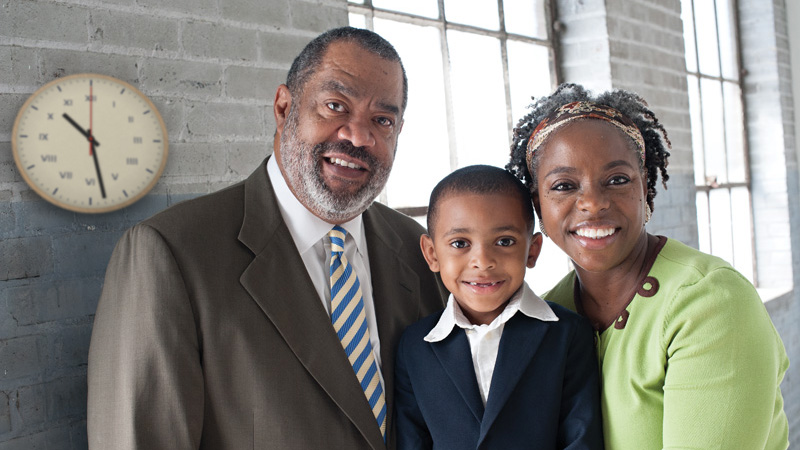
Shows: 10:28:00
